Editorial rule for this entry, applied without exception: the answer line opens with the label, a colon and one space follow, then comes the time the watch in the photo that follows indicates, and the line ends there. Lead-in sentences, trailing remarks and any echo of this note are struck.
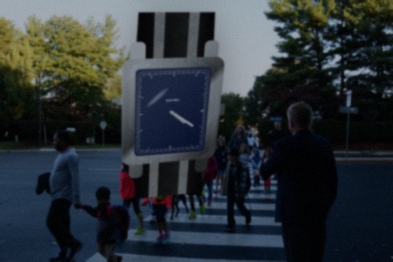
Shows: 4:21
